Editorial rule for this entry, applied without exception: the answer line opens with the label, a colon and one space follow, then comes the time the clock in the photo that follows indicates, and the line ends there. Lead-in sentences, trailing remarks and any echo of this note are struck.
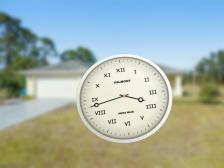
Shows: 3:43
